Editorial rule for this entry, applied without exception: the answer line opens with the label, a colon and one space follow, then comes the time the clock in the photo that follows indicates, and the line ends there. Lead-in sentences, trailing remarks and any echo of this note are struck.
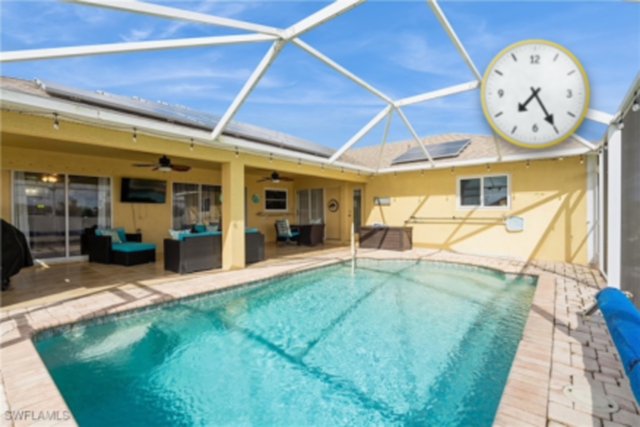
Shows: 7:25
